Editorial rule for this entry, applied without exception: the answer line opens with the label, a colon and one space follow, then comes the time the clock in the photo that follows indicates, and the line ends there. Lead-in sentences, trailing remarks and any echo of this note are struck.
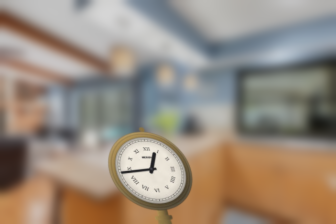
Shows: 12:44
